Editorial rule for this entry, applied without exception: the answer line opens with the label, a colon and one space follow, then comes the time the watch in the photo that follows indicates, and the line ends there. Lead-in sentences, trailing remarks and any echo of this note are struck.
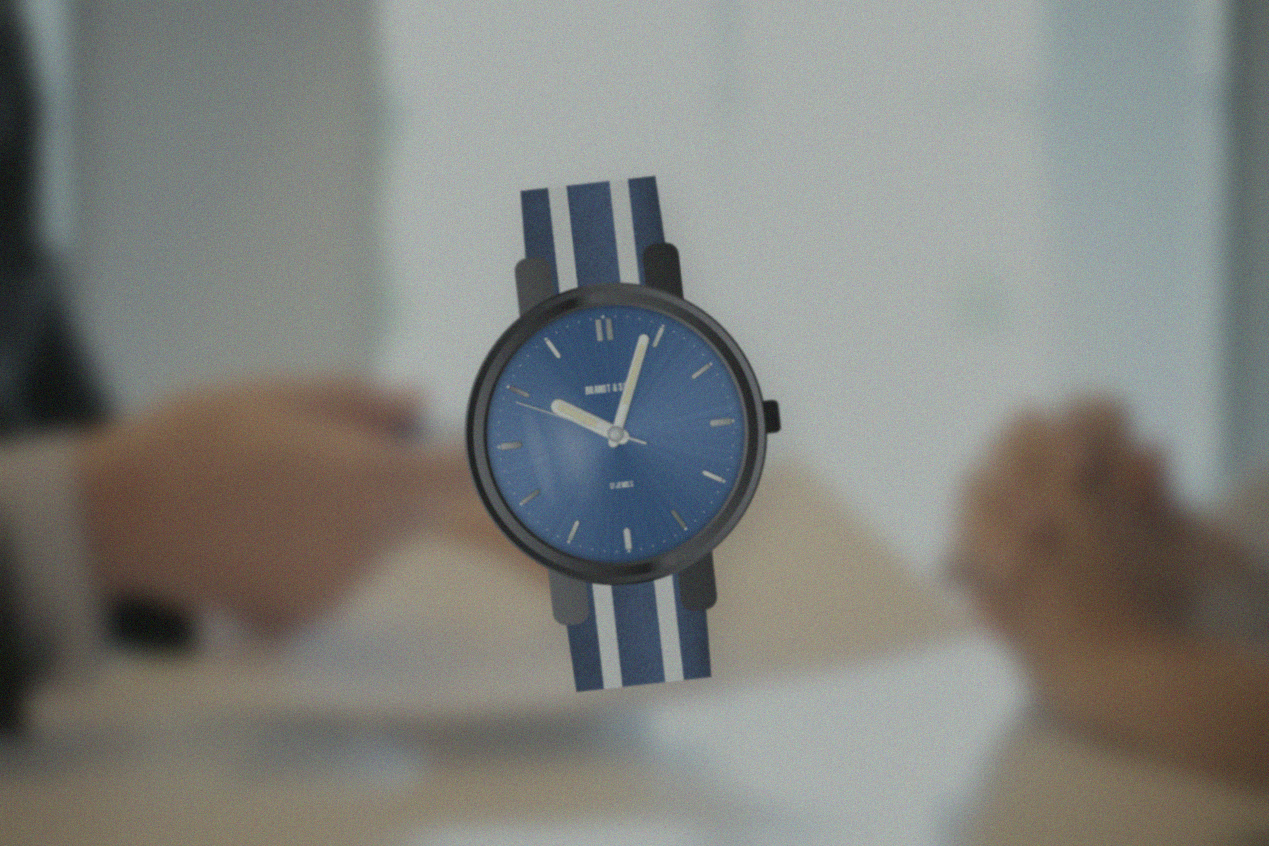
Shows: 10:03:49
